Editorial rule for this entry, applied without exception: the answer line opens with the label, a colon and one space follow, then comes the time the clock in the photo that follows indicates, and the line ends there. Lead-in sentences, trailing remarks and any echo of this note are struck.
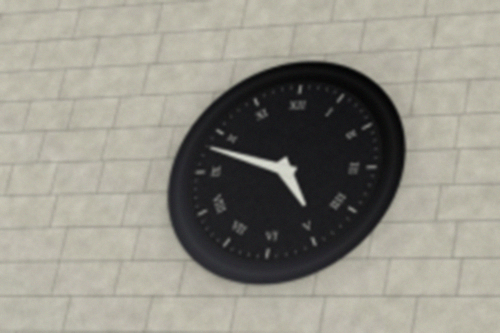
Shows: 4:48
